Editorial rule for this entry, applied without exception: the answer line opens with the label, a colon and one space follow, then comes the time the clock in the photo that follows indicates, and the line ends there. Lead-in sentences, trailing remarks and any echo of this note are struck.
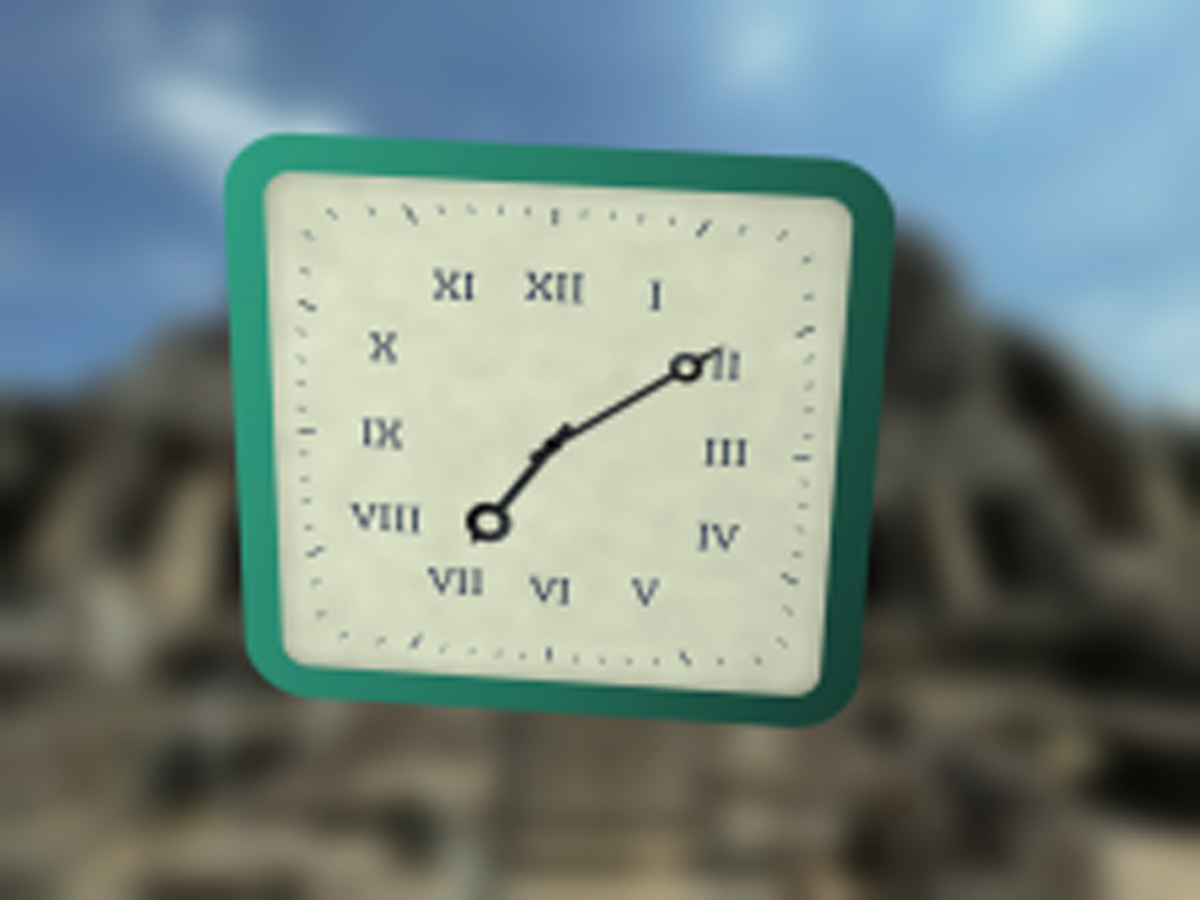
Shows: 7:09
